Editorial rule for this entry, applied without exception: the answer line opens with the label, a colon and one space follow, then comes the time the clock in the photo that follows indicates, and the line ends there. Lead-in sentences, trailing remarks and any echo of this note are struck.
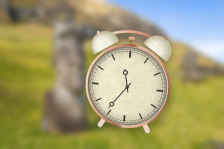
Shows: 11:36
